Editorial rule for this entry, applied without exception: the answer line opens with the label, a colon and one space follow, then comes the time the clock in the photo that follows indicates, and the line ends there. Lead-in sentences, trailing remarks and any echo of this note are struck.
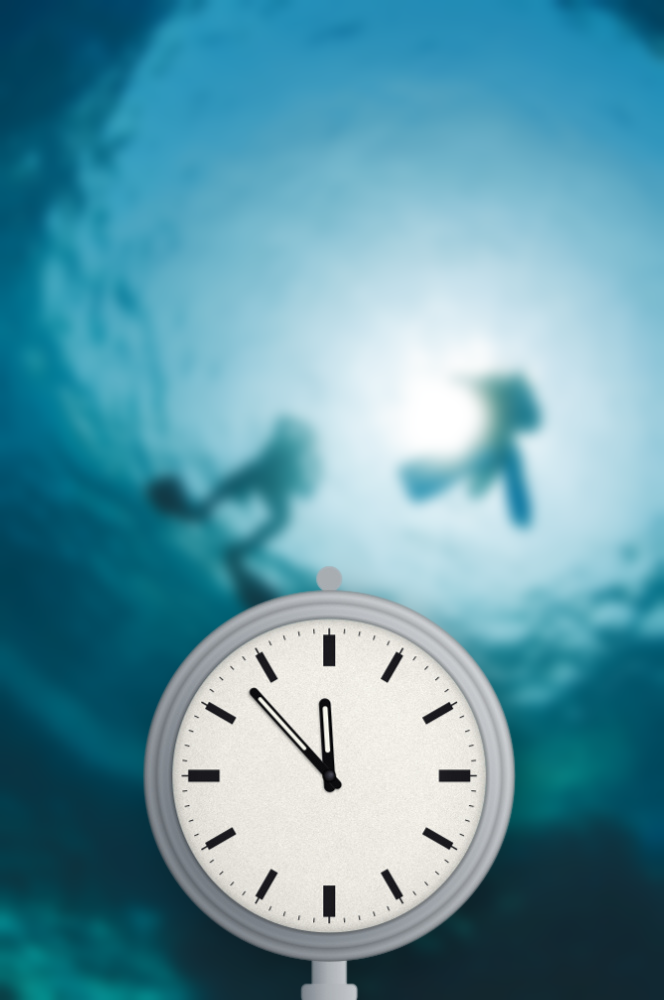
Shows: 11:53
